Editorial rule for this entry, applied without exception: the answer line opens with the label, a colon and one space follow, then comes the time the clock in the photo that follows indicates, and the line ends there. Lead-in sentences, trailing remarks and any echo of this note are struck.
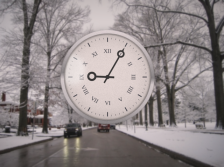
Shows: 9:05
